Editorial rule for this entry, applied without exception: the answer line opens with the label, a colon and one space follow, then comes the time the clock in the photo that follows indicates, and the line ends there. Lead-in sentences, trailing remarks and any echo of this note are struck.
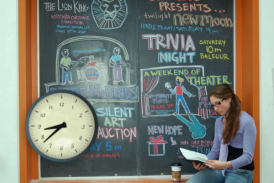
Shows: 8:38
